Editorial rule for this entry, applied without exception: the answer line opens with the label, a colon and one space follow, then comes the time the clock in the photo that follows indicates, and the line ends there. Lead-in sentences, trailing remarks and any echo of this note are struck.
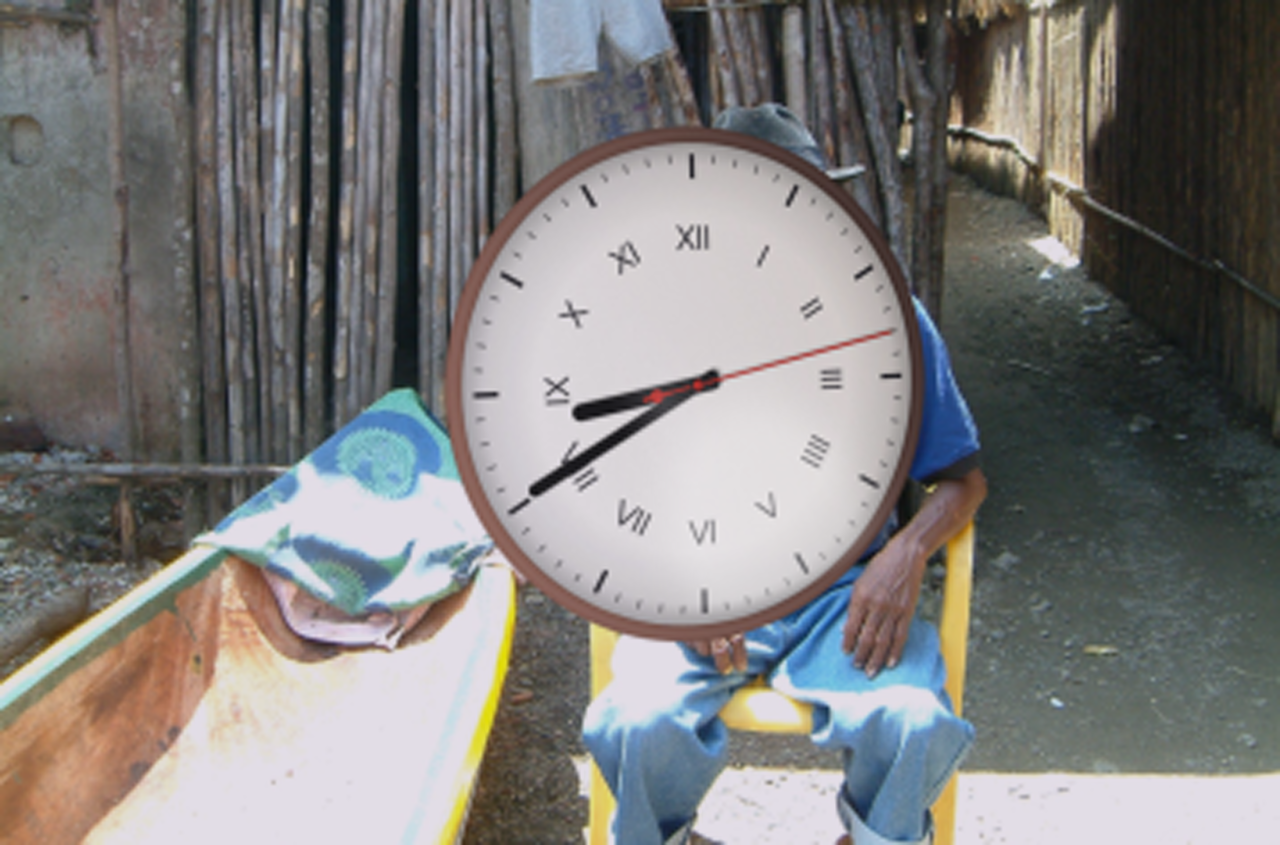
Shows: 8:40:13
